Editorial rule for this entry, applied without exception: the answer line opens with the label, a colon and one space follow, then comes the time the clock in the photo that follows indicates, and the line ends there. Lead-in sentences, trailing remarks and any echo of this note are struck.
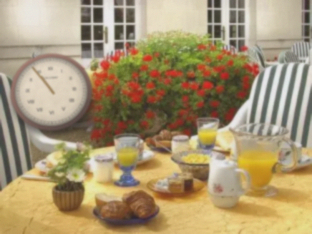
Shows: 10:54
